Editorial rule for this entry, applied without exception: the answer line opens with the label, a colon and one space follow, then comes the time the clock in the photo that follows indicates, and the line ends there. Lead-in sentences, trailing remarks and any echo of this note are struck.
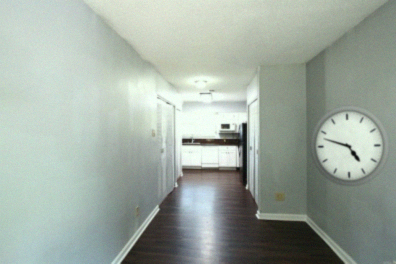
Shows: 4:48
